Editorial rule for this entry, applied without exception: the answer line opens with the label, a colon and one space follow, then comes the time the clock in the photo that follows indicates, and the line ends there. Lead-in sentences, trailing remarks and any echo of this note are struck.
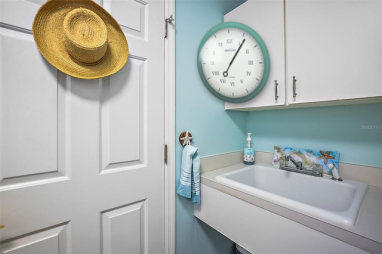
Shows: 7:06
